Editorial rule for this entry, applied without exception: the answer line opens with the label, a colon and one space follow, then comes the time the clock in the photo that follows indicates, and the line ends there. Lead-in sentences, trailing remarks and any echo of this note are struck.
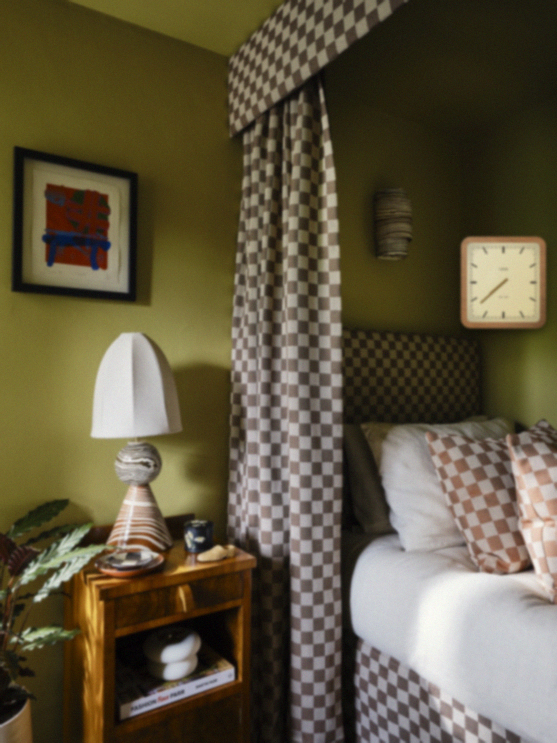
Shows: 7:38
